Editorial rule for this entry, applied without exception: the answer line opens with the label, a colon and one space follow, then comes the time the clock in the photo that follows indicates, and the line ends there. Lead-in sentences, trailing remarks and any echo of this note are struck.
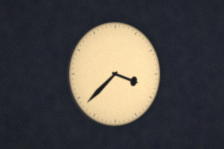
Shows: 3:38
